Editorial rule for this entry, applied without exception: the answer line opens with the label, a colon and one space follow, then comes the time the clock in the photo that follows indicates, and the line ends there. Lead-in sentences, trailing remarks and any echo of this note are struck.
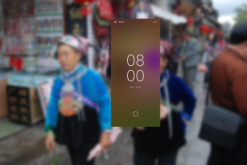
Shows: 8:00
